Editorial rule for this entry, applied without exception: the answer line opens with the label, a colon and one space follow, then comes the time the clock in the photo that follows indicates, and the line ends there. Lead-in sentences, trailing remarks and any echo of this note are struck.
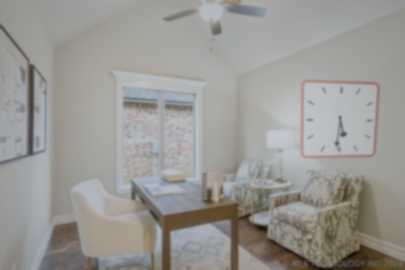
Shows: 5:31
